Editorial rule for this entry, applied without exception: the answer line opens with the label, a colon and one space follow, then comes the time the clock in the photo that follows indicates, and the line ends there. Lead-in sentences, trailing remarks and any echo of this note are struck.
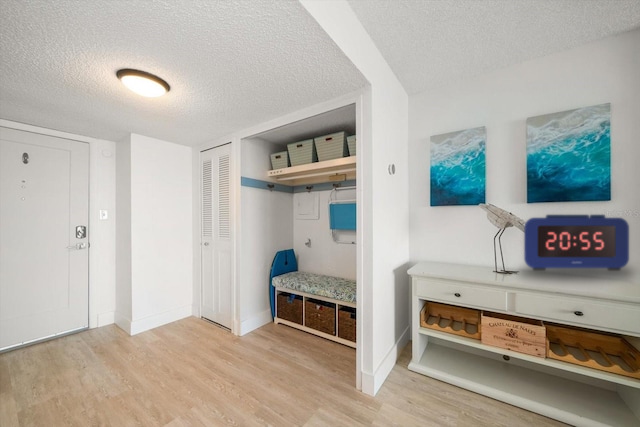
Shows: 20:55
